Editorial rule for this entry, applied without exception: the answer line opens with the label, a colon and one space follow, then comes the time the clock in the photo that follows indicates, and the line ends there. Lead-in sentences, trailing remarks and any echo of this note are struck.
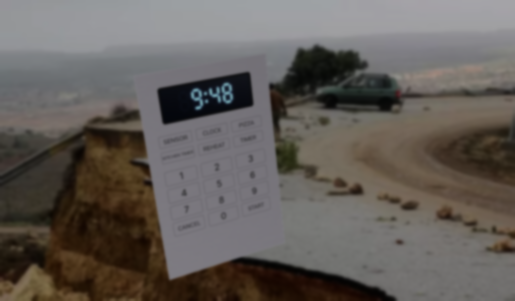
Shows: 9:48
